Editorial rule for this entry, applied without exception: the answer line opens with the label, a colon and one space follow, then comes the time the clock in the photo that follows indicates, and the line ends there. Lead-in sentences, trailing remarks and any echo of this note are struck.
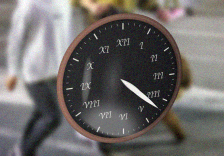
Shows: 4:22
